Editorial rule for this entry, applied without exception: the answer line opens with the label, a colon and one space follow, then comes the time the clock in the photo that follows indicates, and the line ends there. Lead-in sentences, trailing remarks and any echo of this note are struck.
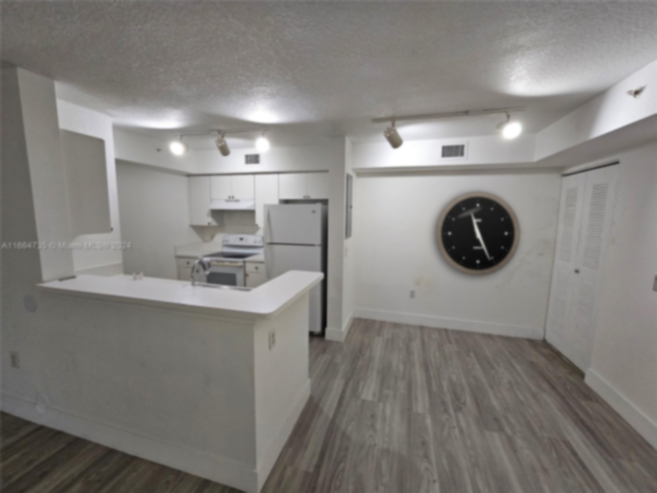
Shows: 11:26
